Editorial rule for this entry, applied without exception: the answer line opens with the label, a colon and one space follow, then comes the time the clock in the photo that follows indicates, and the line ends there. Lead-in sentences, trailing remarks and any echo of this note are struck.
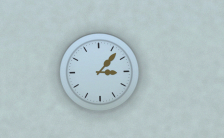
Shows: 3:07
